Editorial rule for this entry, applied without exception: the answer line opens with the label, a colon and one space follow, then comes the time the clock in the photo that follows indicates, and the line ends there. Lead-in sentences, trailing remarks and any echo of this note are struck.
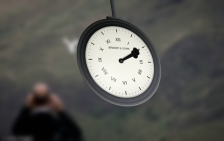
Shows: 2:10
